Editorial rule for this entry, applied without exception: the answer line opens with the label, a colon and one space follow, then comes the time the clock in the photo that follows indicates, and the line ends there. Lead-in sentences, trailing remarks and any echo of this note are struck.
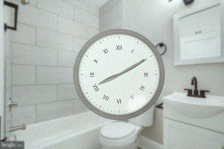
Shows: 8:10
